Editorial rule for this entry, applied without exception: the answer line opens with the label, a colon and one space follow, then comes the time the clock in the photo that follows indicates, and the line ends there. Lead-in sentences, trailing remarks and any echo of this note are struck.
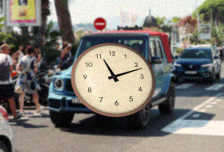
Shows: 11:12
